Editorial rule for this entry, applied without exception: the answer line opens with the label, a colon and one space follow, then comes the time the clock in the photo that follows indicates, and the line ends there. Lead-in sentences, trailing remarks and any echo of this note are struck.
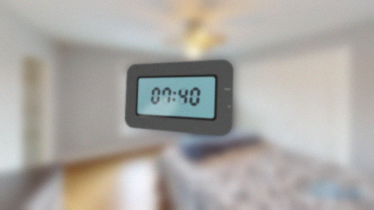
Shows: 7:40
